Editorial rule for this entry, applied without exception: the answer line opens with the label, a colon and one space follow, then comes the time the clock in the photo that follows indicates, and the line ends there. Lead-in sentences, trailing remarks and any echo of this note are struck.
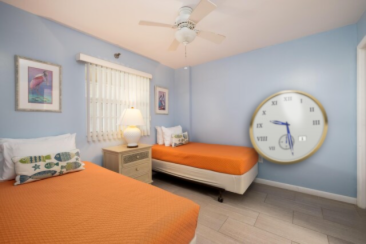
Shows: 9:28
